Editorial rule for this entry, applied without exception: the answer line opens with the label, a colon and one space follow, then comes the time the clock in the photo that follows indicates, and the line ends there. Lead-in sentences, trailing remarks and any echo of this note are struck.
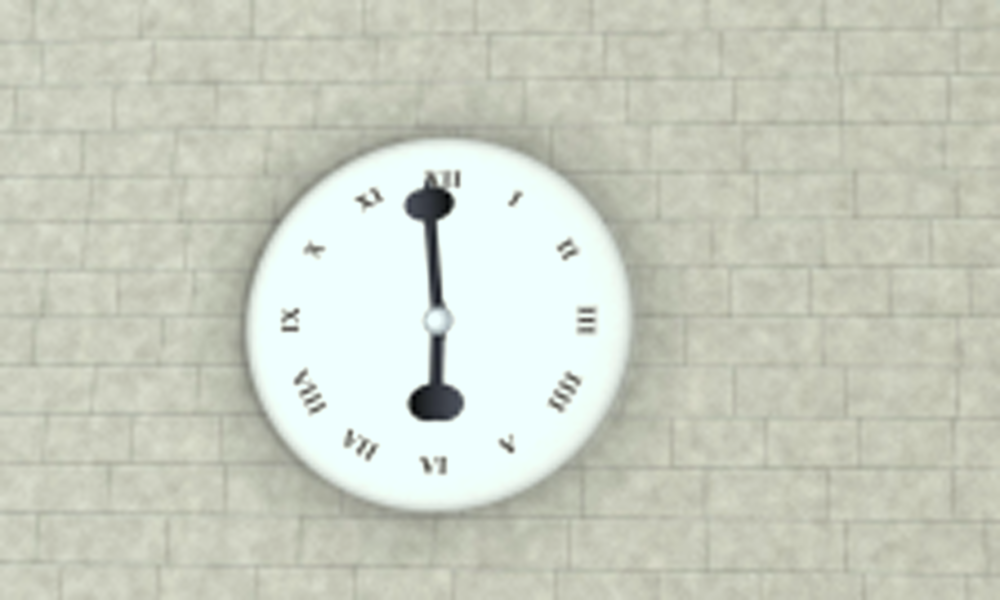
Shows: 5:59
